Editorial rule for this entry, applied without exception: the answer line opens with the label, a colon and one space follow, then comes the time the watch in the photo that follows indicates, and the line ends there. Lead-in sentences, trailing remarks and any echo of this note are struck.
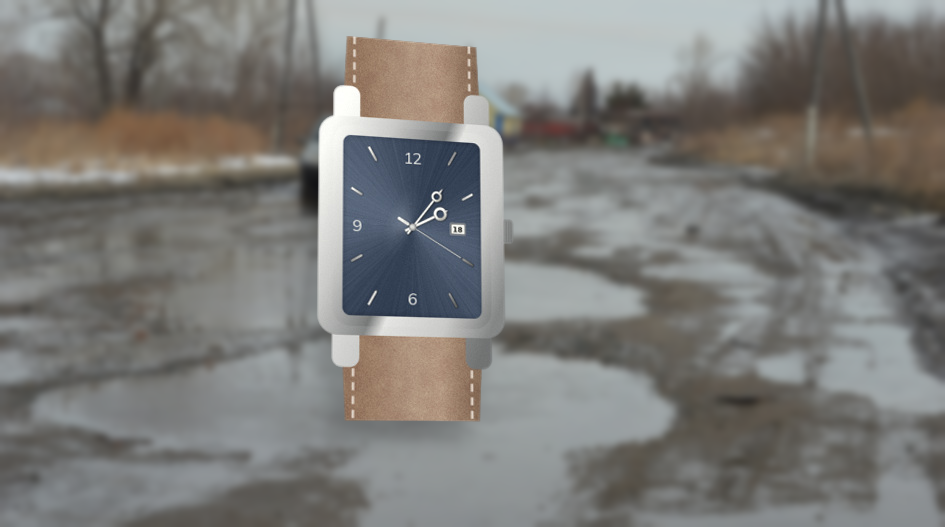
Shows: 2:06:20
